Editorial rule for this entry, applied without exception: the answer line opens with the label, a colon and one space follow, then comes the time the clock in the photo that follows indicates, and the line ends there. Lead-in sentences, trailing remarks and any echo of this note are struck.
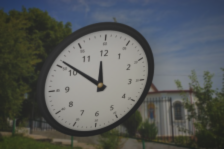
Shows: 11:51
